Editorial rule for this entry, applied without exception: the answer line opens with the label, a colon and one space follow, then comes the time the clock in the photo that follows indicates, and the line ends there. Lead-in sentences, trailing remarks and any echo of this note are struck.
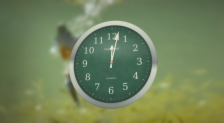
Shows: 12:02
